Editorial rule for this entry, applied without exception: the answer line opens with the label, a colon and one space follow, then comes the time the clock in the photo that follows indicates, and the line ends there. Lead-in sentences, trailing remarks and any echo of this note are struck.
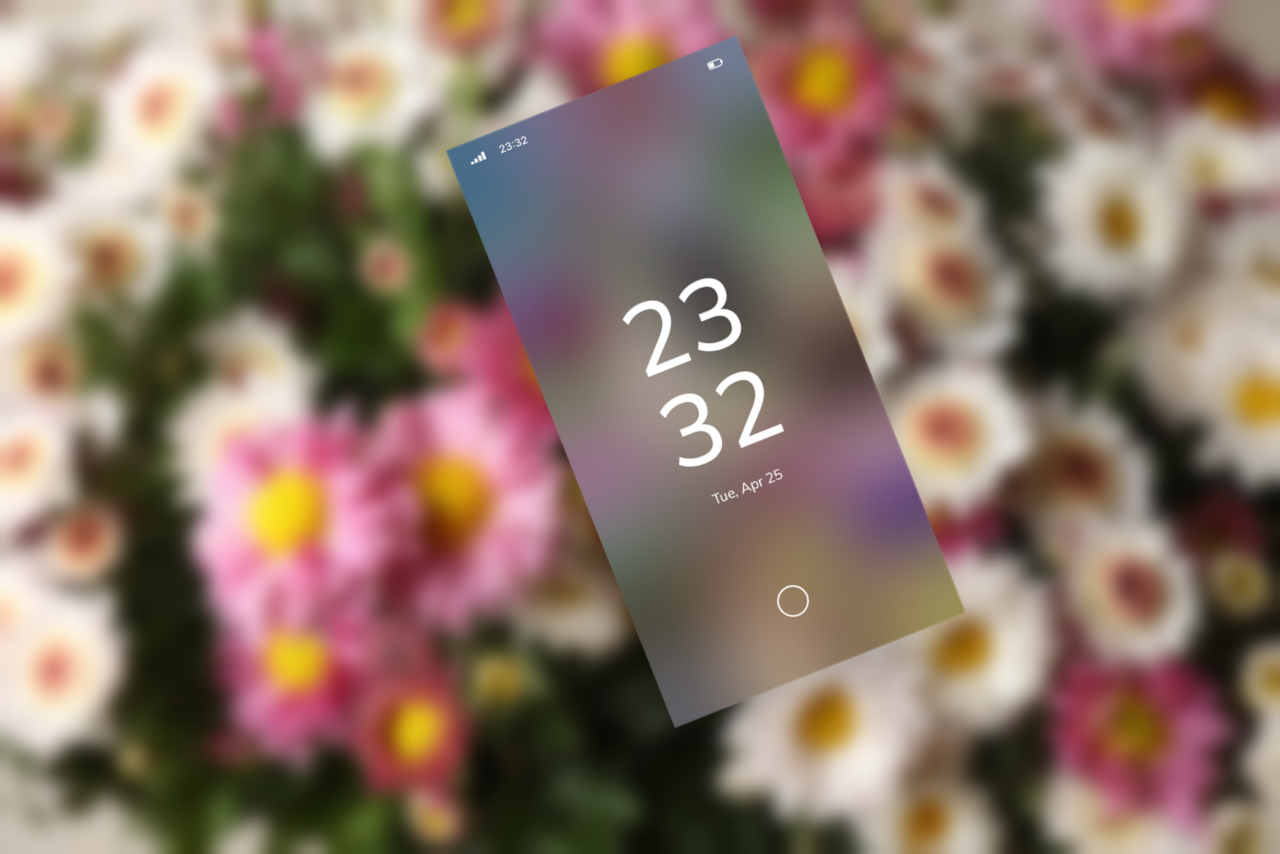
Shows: 23:32
